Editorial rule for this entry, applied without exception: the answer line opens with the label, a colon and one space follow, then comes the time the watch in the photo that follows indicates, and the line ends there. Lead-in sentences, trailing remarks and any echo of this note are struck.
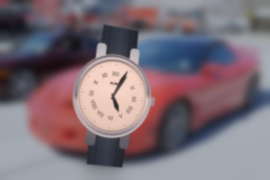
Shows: 5:04
